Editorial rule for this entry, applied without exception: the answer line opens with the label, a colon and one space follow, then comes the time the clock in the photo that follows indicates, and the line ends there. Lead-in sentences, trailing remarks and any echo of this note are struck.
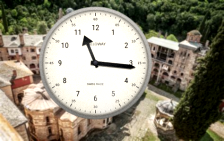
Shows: 11:16
